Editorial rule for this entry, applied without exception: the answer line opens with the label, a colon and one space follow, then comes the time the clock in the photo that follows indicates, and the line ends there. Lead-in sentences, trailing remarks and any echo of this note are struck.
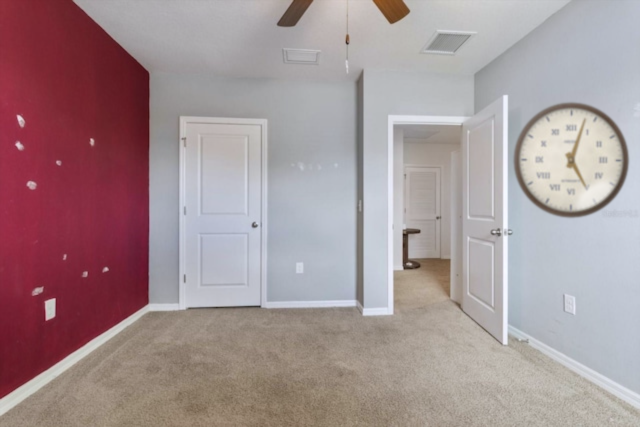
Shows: 5:03
